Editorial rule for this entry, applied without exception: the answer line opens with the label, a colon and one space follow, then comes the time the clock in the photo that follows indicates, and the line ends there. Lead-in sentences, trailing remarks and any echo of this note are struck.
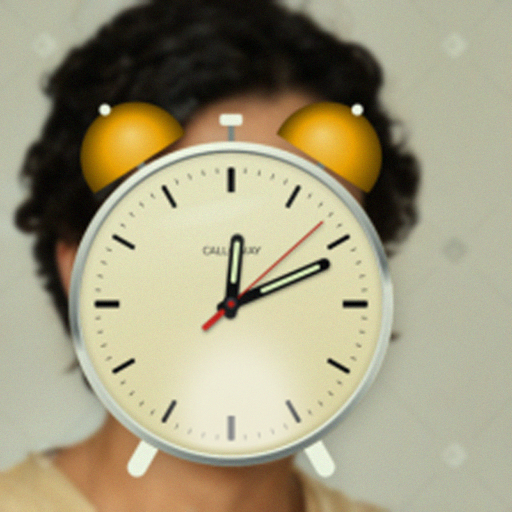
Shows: 12:11:08
